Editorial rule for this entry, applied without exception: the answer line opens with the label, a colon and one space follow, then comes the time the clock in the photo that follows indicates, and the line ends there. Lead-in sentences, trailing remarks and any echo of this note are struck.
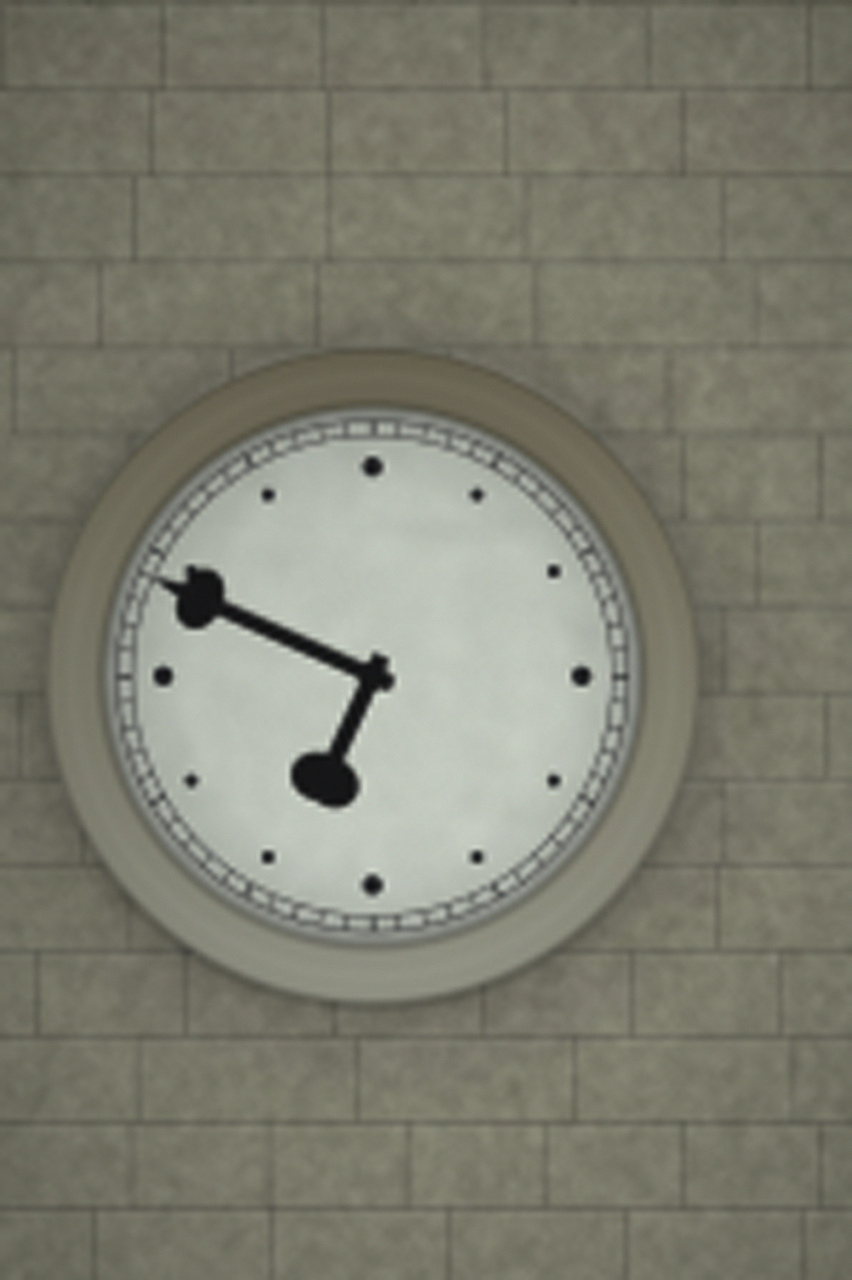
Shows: 6:49
